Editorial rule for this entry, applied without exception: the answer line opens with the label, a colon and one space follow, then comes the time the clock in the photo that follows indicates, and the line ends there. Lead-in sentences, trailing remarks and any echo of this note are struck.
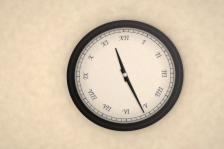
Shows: 11:26
